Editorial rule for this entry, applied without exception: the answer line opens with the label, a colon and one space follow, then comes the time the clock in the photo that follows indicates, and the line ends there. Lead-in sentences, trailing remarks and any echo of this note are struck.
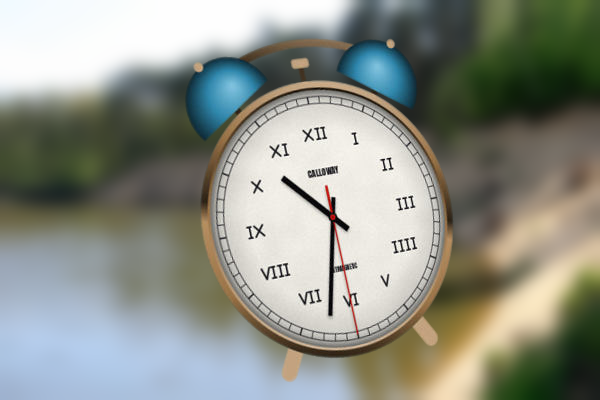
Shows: 10:32:30
